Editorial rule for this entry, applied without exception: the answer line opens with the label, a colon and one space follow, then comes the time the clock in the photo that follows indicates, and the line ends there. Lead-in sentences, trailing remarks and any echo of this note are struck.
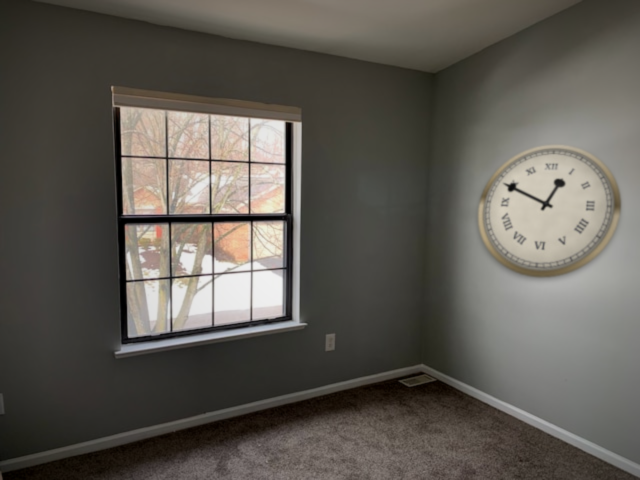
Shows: 12:49
